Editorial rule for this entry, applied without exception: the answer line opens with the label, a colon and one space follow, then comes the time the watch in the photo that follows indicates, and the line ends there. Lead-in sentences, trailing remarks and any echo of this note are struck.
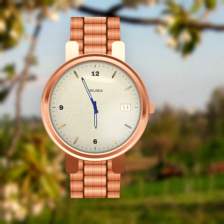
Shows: 5:56
